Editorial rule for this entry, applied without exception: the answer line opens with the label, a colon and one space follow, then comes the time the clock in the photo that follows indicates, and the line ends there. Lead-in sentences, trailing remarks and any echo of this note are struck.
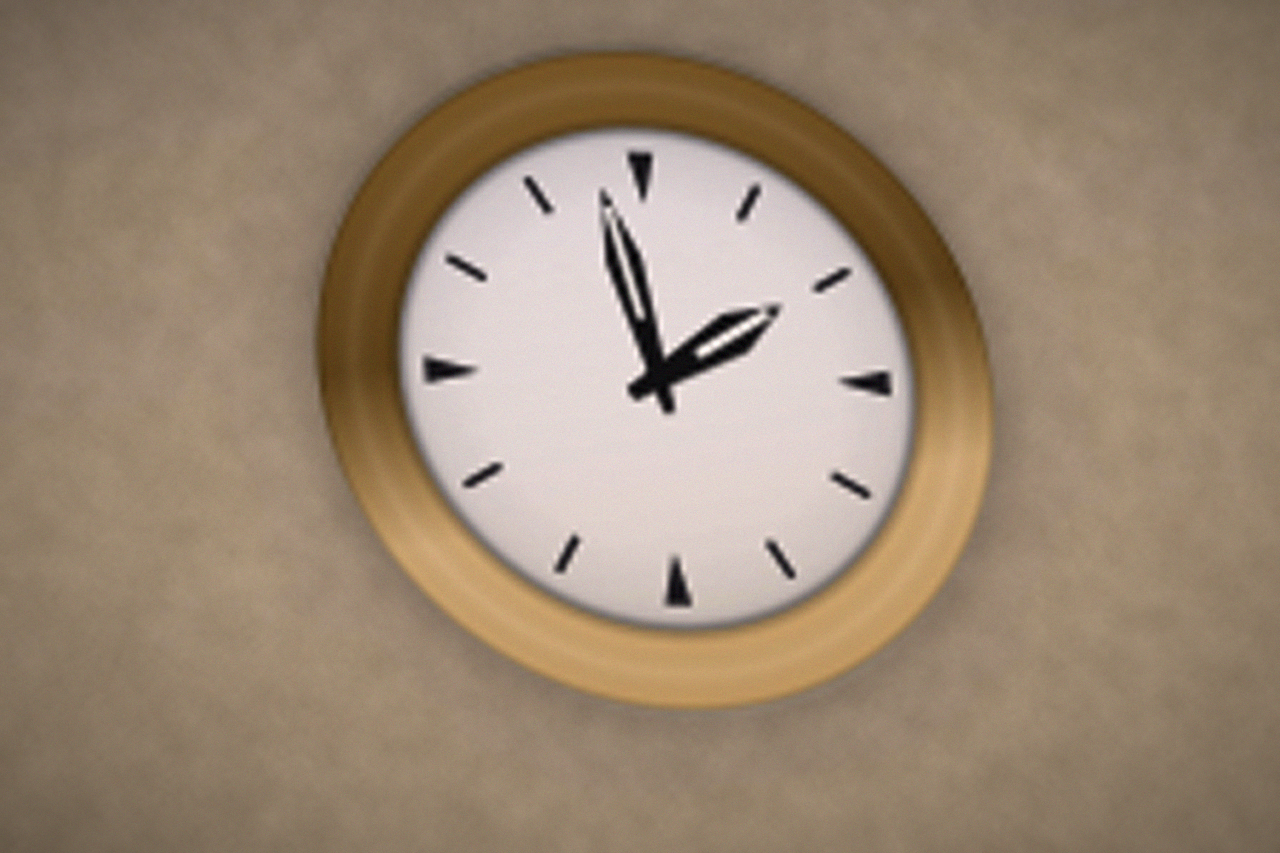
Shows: 1:58
